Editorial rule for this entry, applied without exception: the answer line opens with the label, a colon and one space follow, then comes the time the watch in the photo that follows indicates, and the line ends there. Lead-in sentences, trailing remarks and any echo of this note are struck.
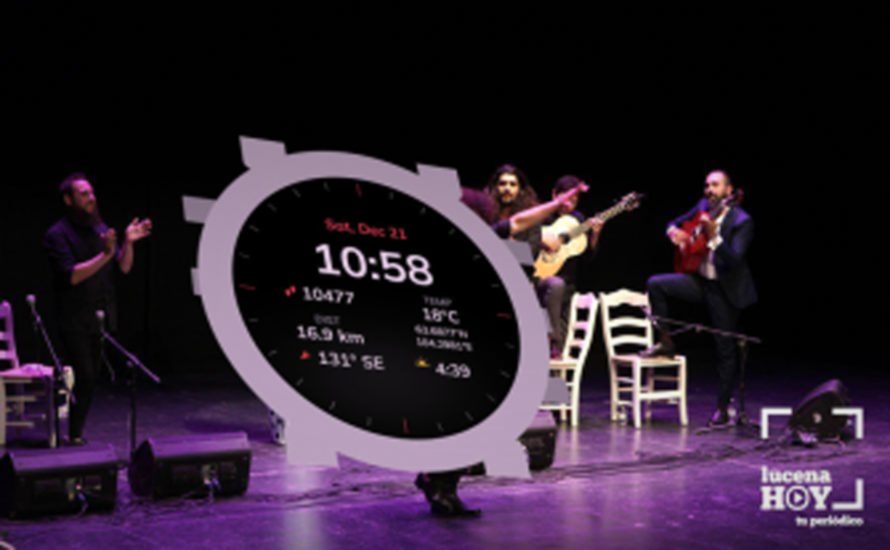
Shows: 10:58
